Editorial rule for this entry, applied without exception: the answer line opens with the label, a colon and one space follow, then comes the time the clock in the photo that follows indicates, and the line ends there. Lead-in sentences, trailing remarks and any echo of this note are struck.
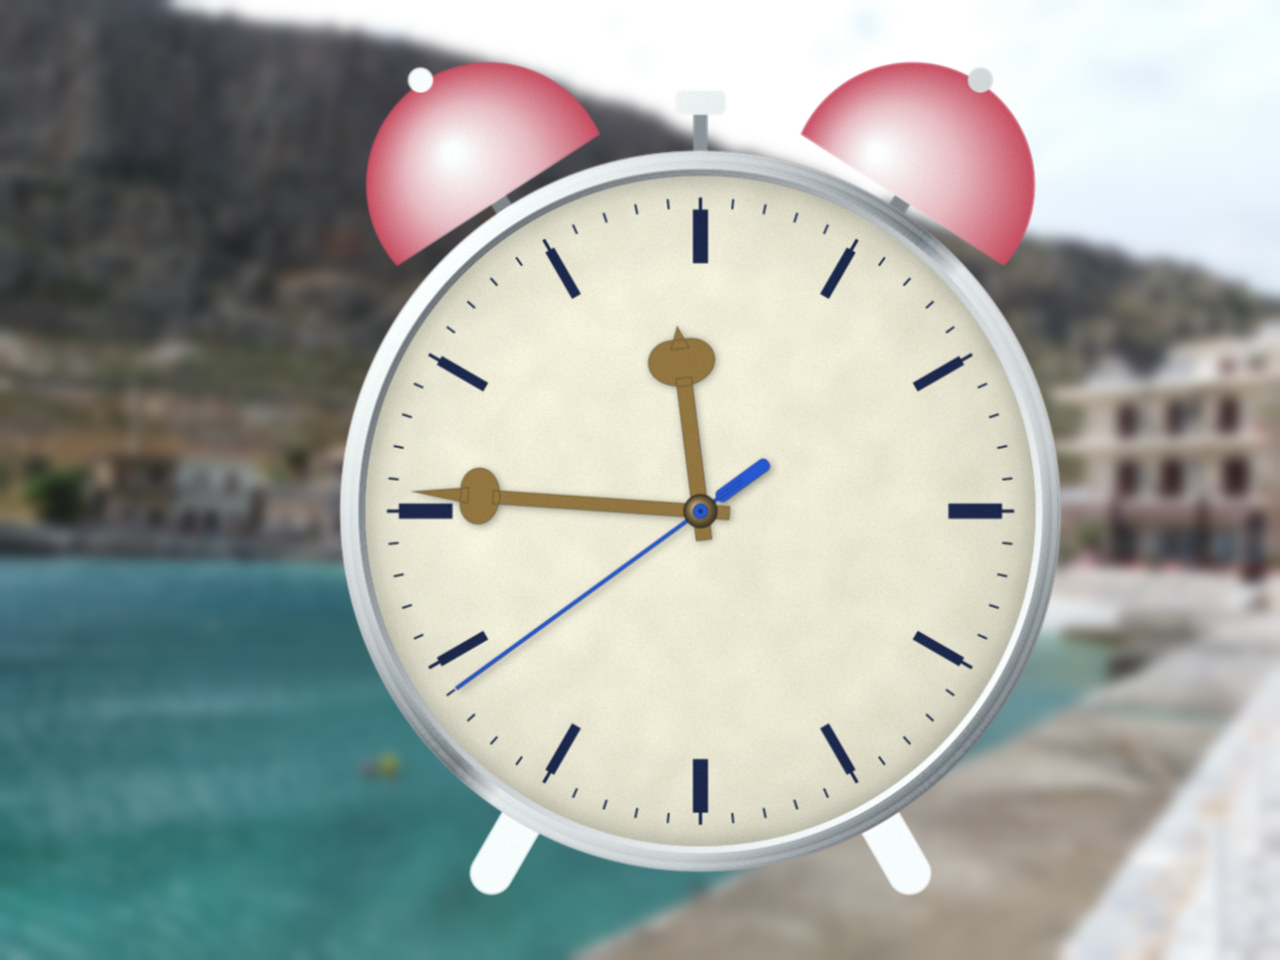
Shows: 11:45:39
